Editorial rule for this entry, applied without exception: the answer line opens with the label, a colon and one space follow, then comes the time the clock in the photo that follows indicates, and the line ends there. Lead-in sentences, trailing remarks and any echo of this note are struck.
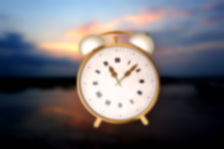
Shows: 11:08
